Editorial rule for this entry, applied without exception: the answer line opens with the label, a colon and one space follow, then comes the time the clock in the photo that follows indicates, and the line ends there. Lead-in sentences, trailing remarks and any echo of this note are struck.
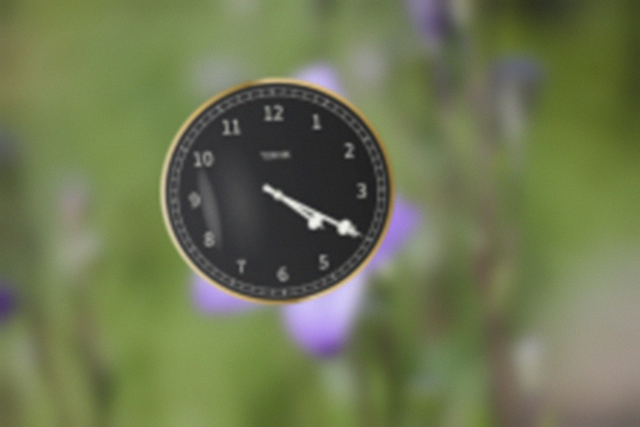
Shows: 4:20
